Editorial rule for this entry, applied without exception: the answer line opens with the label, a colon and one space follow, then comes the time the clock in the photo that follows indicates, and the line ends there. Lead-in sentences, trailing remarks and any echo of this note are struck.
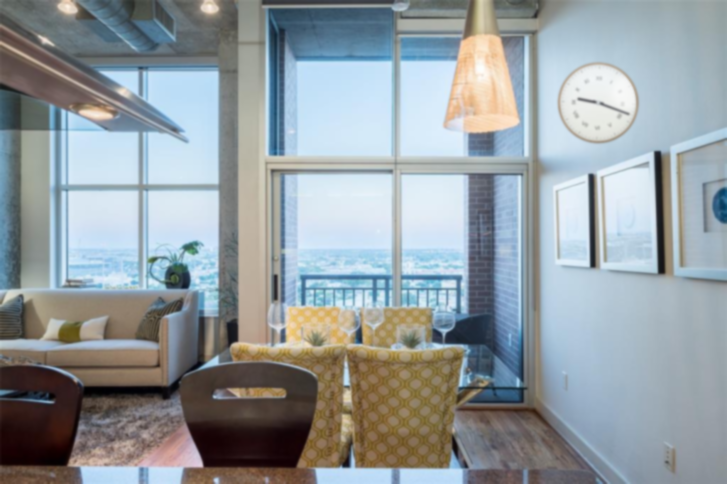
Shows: 9:18
